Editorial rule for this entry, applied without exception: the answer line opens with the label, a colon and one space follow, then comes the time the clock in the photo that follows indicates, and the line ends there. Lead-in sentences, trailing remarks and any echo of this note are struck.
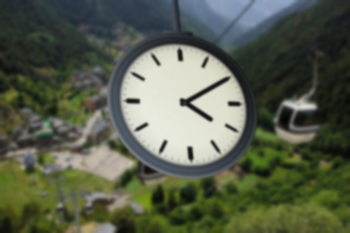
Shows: 4:10
